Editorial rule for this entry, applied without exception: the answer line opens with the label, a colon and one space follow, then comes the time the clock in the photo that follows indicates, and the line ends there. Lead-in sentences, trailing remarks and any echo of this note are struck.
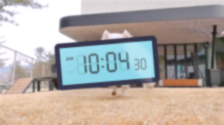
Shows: 10:04:30
